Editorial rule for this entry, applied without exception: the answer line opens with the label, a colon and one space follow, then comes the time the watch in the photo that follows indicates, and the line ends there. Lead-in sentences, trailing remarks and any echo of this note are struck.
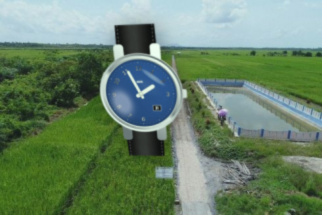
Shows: 1:56
